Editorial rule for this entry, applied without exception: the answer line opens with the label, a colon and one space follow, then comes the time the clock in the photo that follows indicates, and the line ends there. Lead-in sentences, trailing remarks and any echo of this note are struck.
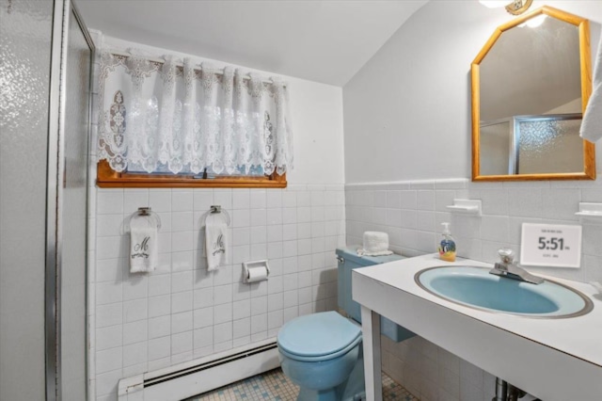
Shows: 5:51
